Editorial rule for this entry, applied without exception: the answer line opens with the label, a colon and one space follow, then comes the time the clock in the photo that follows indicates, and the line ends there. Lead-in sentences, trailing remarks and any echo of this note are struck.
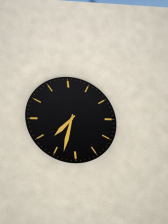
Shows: 7:33
